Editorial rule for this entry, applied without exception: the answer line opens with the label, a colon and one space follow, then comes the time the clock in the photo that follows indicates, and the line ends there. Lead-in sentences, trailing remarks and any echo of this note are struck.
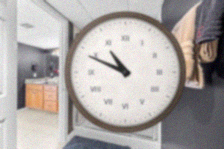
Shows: 10:49
